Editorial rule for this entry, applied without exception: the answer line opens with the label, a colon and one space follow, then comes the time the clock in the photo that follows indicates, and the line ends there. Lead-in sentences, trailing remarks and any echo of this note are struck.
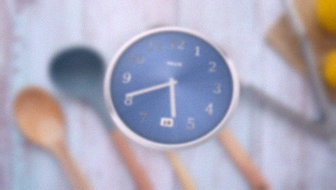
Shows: 5:41
